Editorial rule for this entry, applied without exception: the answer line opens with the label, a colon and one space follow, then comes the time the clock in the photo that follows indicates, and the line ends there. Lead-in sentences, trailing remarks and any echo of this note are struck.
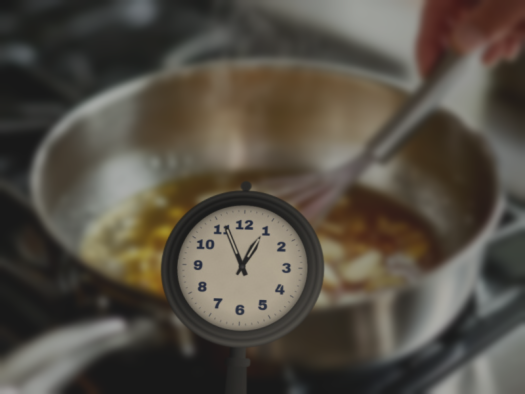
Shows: 12:56
